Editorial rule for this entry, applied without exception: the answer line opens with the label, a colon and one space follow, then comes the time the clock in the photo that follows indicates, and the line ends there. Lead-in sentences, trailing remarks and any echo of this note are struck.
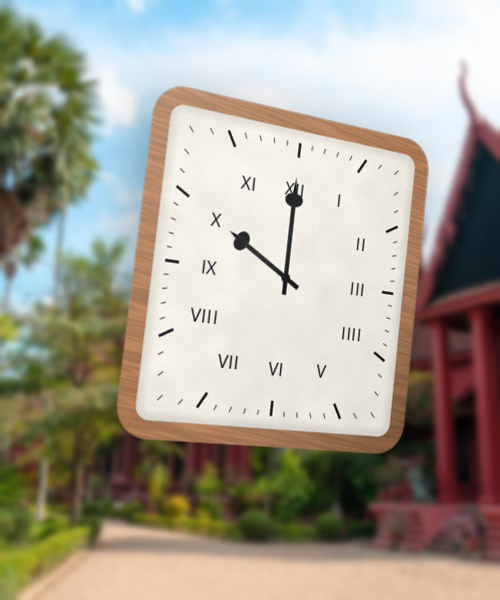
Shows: 10:00
